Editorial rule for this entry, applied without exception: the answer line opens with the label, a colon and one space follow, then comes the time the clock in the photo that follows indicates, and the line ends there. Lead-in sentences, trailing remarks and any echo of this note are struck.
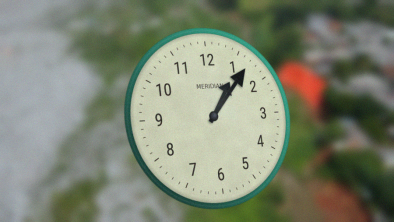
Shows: 1:07
